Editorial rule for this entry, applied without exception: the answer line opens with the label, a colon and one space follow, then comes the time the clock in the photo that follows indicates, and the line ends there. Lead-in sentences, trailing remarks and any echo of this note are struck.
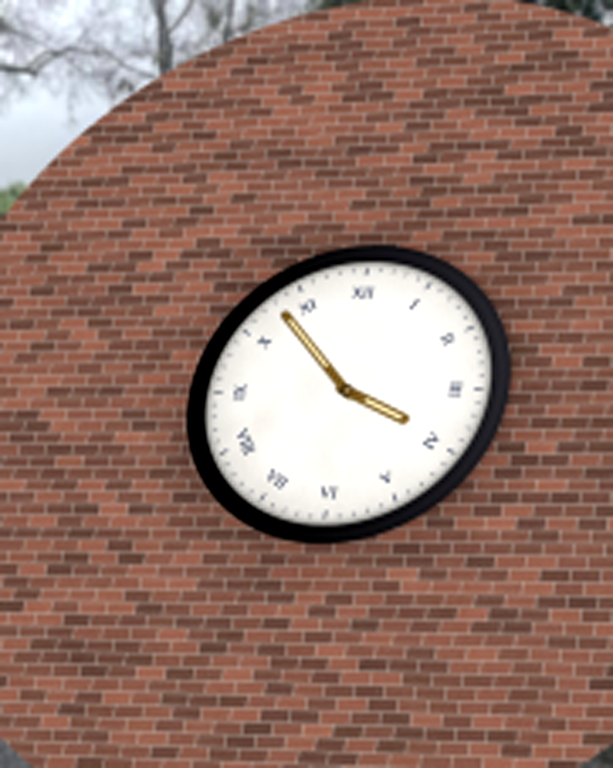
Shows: 3:53
